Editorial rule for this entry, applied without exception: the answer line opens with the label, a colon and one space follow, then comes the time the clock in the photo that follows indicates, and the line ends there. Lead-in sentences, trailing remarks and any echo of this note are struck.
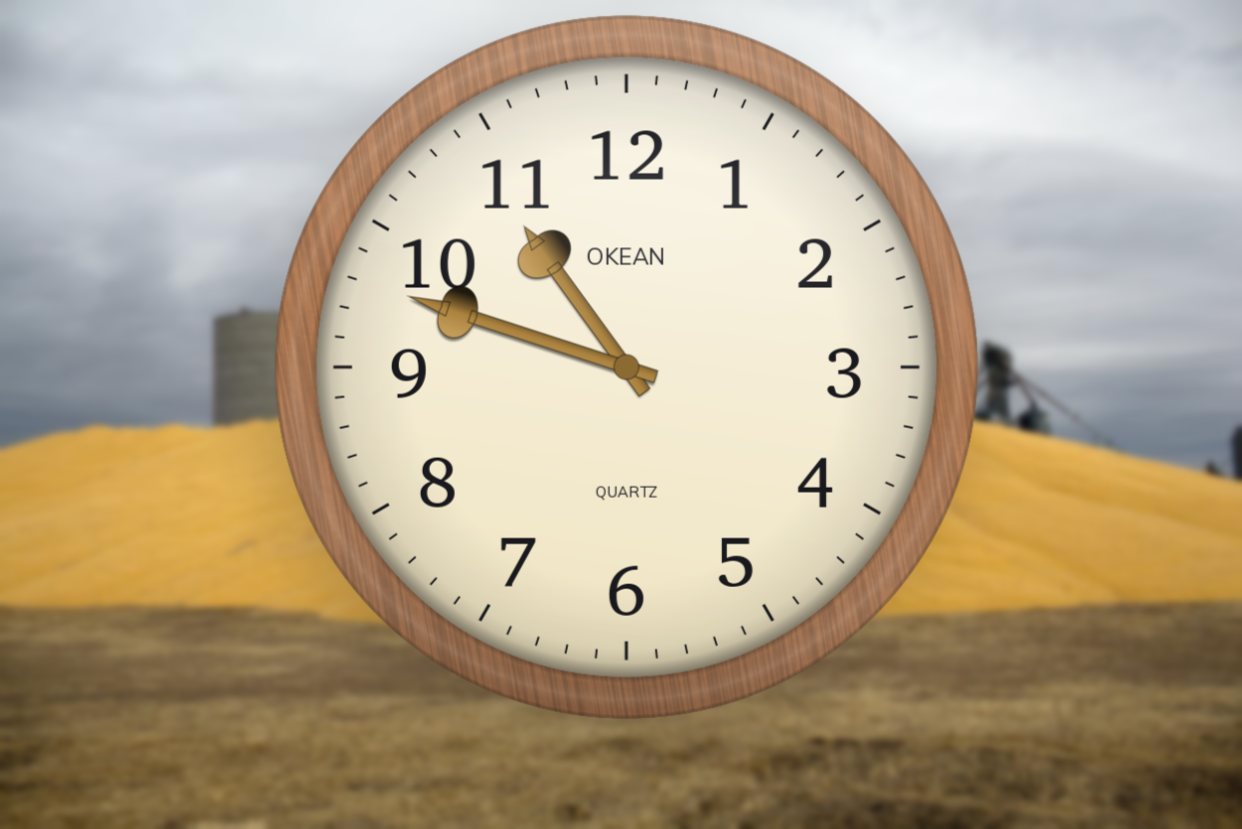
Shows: 10:48
